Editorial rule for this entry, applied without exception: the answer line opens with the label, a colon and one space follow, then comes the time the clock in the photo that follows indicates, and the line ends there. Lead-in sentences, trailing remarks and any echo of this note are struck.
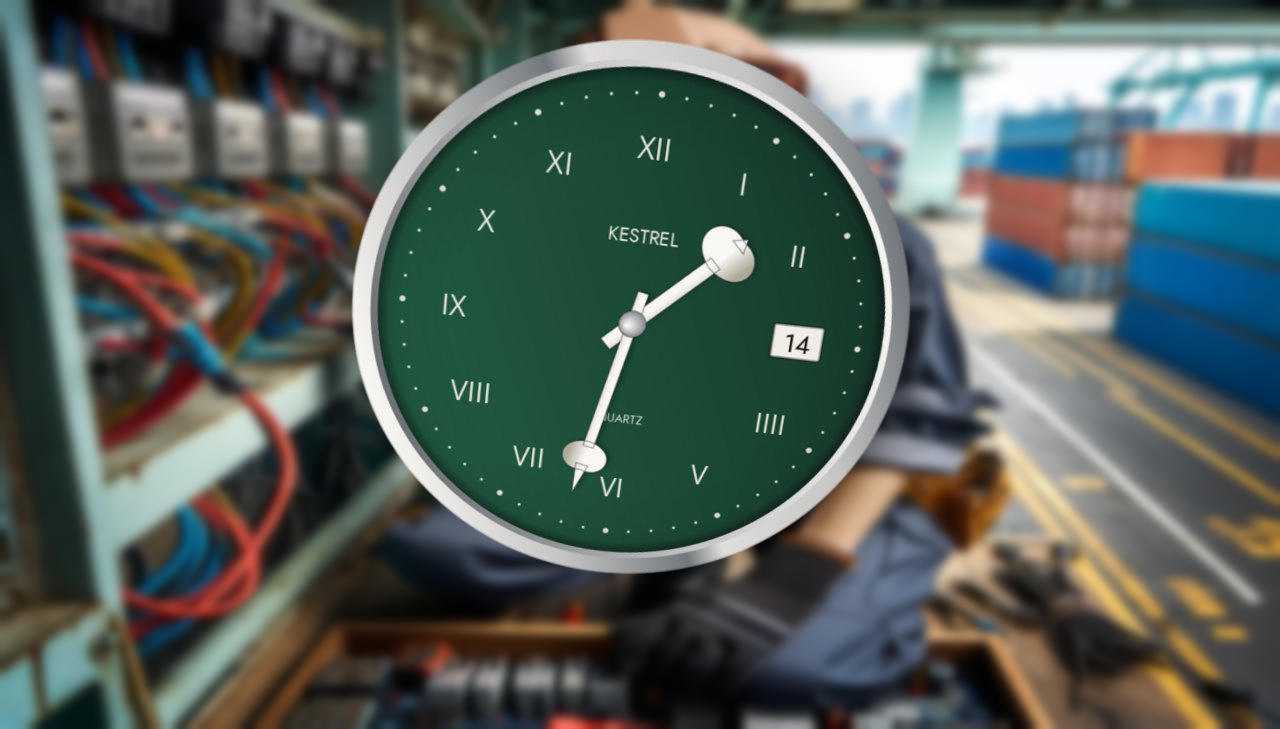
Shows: 1:32
